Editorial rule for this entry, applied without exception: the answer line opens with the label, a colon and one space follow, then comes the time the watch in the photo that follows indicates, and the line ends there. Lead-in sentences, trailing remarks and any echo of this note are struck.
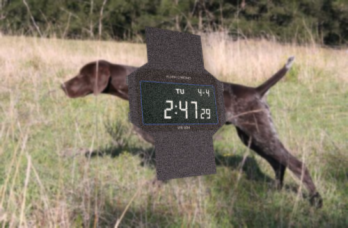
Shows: 2:47:29
